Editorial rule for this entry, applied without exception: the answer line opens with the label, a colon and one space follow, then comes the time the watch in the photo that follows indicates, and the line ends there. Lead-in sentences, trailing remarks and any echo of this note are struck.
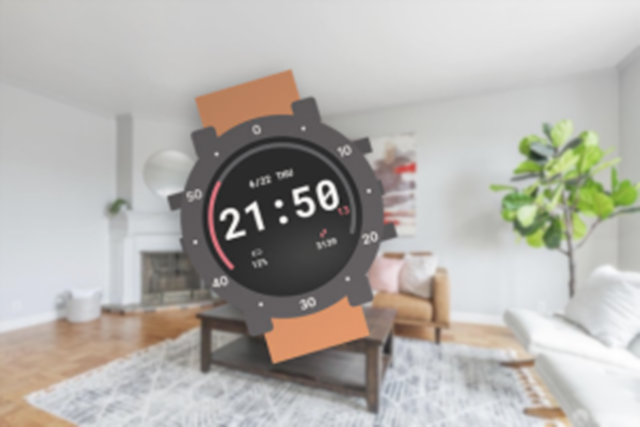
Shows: 21:50
